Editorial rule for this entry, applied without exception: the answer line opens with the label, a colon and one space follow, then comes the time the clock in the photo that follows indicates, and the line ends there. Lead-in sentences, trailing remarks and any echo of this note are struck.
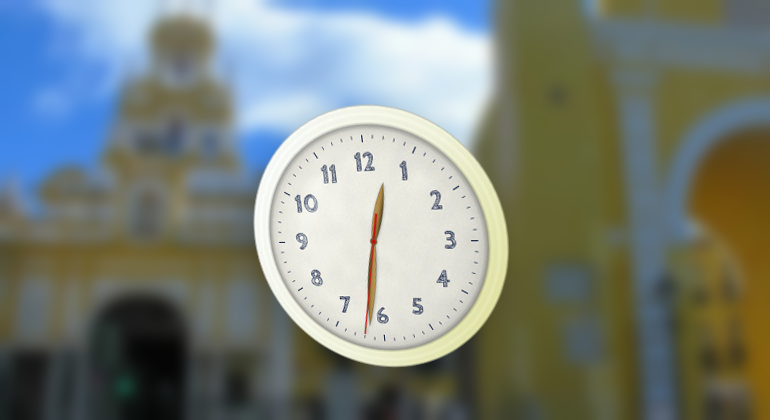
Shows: 12:31:32
